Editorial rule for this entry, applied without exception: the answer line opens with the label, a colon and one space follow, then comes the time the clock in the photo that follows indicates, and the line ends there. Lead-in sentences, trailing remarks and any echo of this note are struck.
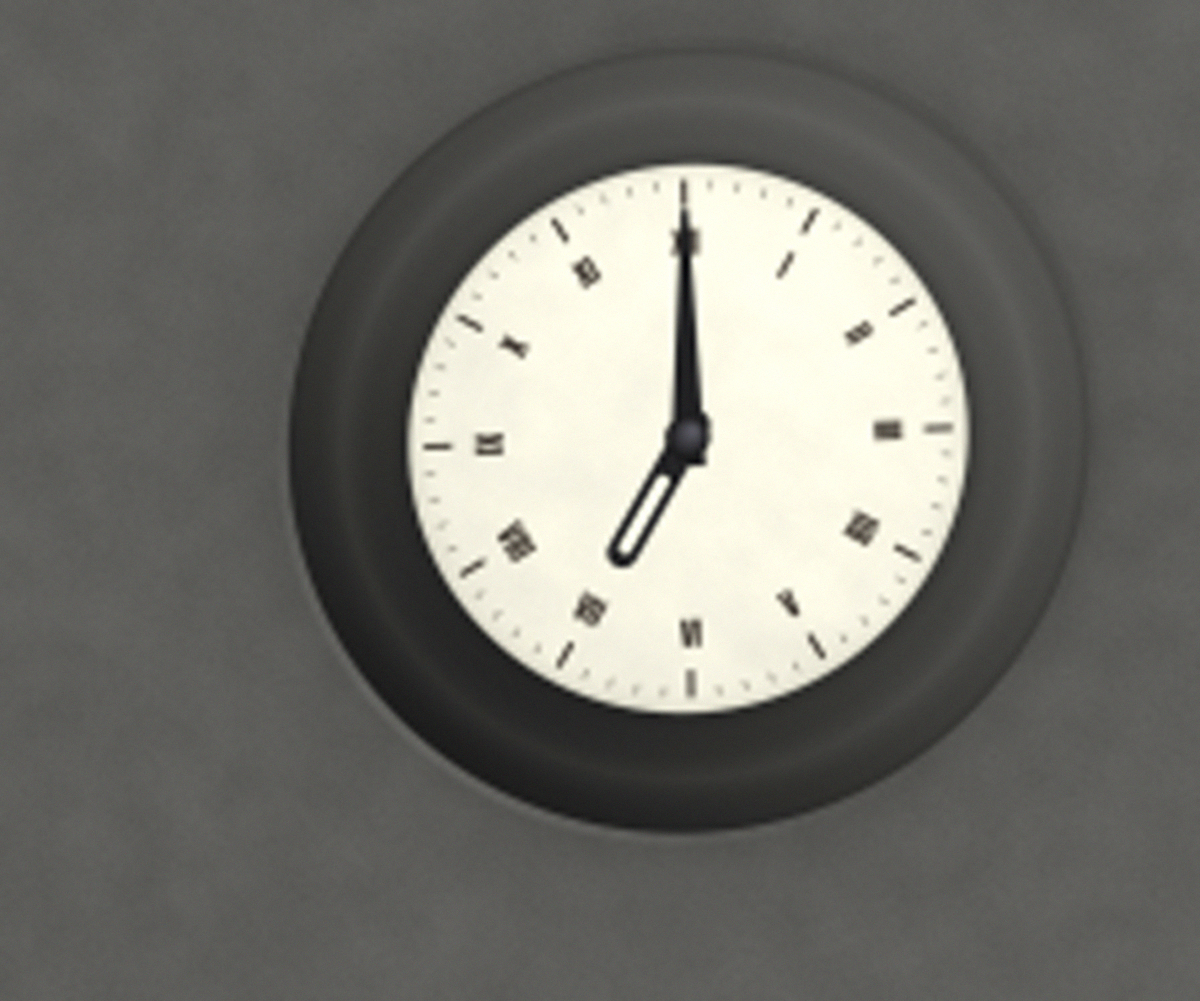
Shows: 7:00
